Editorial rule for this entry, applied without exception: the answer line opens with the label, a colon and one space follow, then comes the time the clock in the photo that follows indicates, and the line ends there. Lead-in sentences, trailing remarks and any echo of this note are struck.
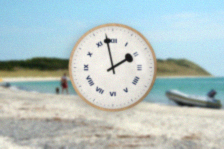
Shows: 1:58
